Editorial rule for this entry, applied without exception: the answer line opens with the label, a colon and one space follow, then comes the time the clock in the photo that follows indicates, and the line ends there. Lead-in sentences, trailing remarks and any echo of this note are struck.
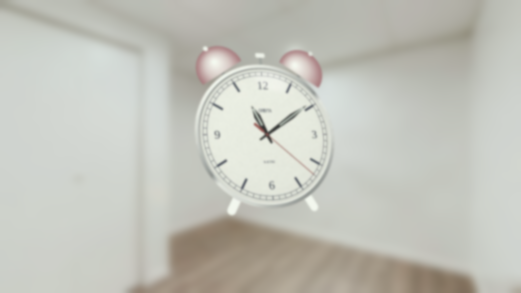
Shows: 11:09:22
